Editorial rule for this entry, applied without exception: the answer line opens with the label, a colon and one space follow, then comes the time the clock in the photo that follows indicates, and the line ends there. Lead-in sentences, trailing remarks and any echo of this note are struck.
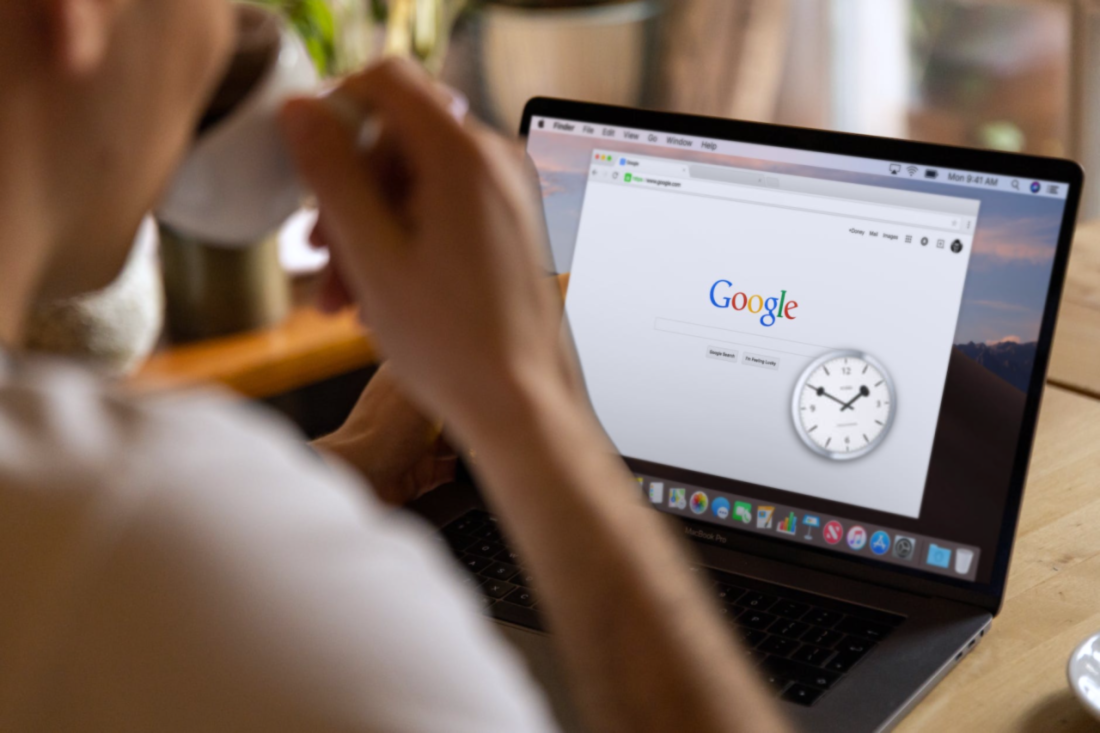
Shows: 1:50
